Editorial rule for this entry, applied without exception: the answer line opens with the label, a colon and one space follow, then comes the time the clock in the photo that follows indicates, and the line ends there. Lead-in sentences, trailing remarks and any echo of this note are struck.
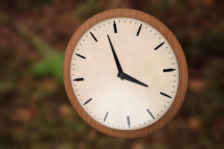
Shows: 3:58
